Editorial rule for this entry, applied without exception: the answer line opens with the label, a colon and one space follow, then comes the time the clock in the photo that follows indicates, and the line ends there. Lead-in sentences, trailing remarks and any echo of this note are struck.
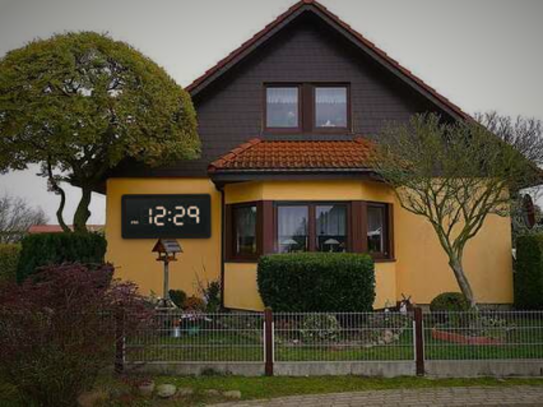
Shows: 12:29
